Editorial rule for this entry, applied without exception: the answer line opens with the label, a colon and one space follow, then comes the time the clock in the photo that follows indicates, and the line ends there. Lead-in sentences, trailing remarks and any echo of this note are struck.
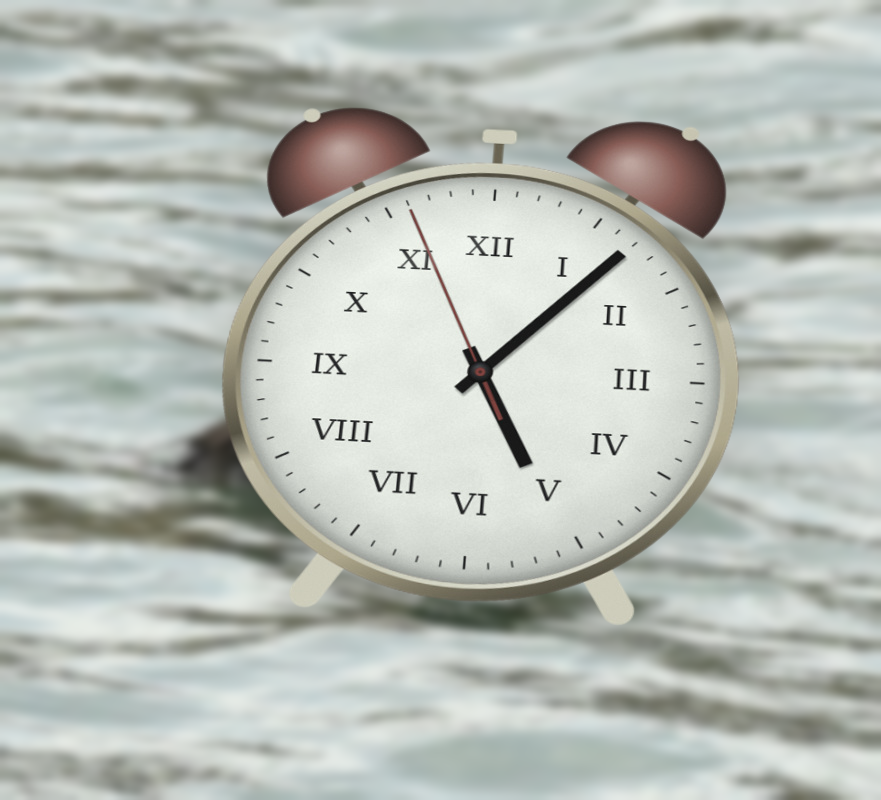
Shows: 5:06:56
